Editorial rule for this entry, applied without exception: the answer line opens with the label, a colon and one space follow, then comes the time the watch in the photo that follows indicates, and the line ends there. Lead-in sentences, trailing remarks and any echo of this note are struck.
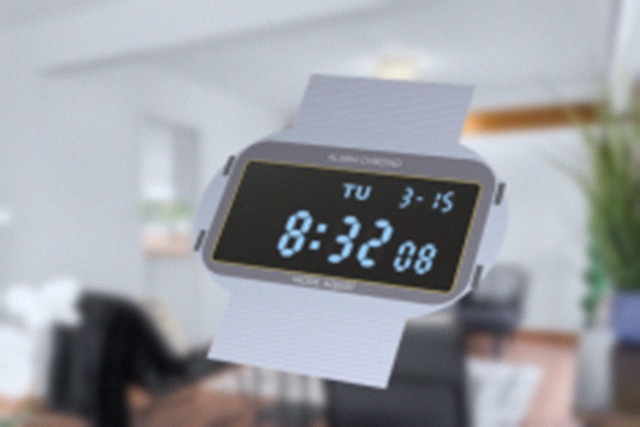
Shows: 8:32:08
